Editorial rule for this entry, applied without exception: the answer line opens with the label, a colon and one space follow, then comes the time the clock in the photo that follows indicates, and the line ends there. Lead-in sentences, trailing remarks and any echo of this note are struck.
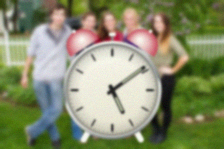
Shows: 5:09
